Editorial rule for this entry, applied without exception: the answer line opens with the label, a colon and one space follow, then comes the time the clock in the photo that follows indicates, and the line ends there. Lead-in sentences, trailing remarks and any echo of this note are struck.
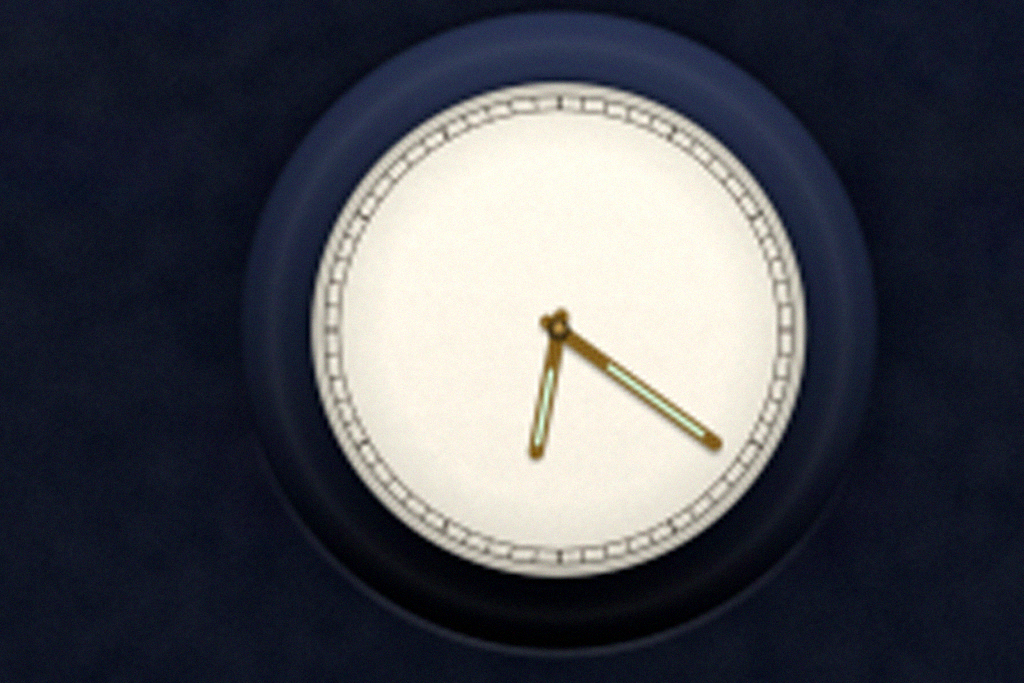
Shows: 6:21
